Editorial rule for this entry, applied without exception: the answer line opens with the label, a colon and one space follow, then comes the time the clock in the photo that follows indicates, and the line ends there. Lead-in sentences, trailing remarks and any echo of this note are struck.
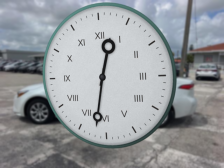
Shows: 12:32
